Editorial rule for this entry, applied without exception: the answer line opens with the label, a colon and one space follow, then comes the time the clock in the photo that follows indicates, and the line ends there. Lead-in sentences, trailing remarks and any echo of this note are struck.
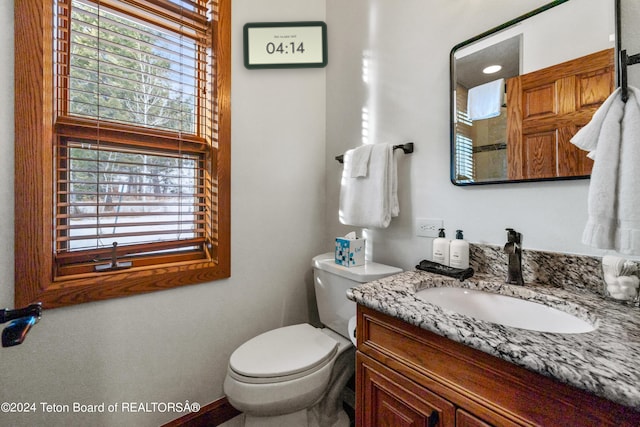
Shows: 4:14
